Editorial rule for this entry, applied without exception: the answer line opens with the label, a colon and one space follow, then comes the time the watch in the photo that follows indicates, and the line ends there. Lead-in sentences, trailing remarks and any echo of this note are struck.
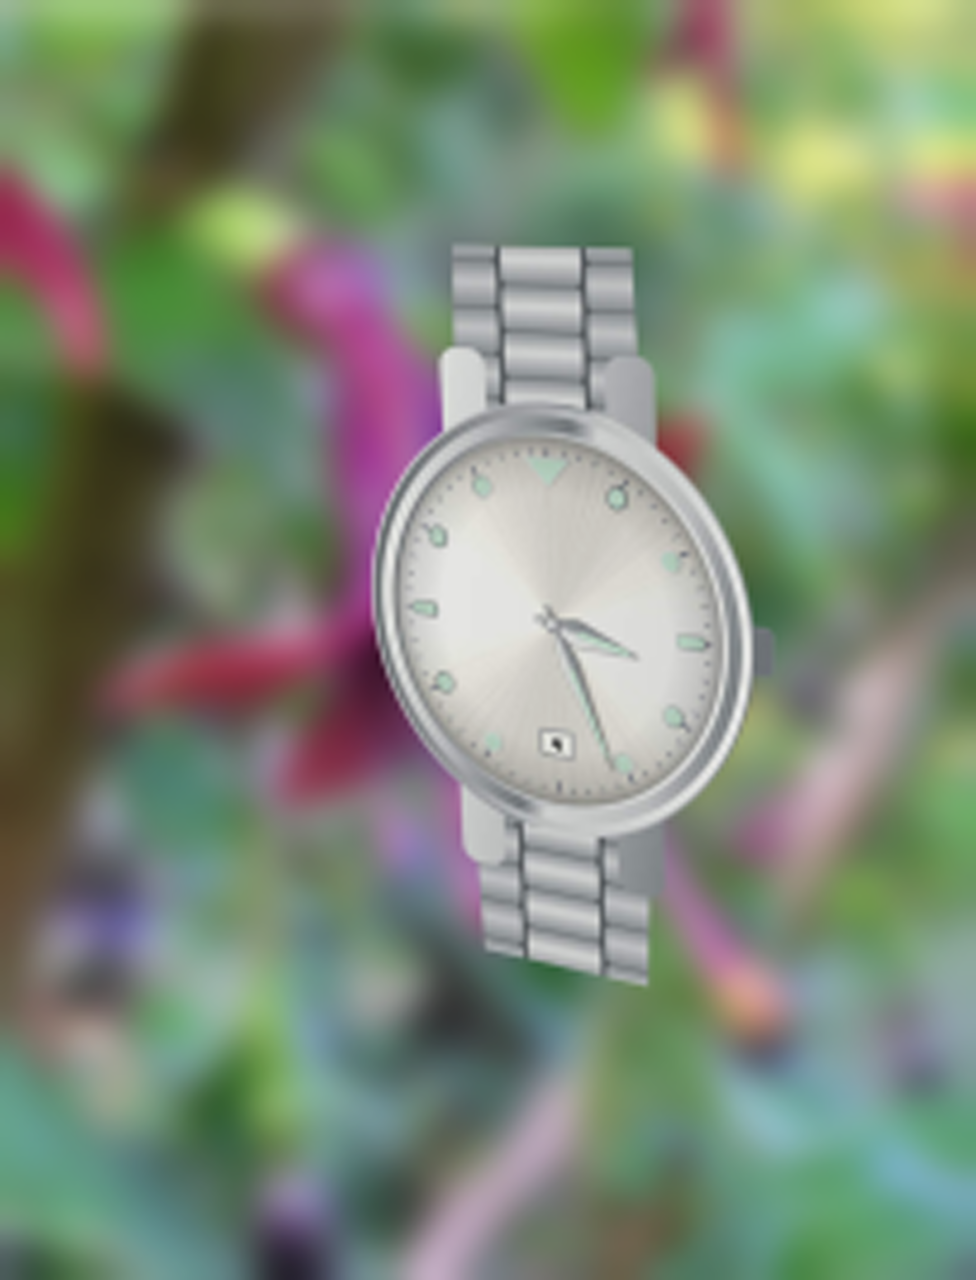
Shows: 3:26
